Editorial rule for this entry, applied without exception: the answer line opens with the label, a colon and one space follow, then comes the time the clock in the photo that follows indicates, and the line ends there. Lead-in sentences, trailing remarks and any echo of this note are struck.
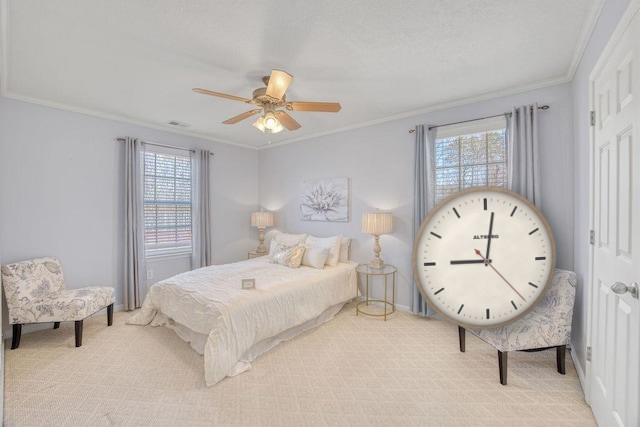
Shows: 9:01:23
